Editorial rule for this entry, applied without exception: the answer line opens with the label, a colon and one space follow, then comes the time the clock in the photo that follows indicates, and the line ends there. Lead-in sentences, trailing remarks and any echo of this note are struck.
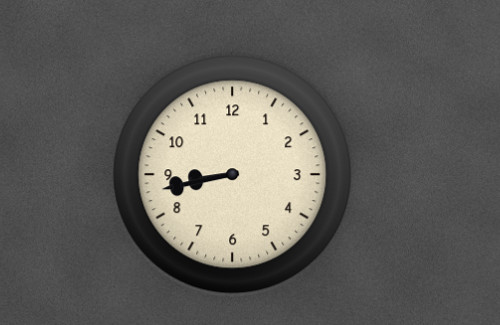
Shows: 8:43
